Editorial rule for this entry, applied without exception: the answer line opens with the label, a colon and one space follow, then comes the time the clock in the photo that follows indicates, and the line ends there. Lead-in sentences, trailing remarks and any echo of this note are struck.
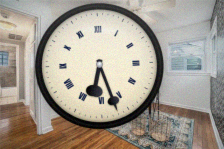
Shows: 6:27
